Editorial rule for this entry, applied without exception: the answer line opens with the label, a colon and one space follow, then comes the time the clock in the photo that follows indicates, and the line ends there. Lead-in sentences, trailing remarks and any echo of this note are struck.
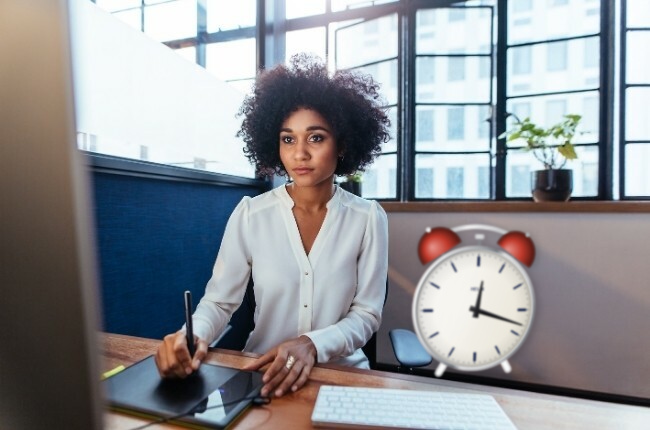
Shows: 12:18
